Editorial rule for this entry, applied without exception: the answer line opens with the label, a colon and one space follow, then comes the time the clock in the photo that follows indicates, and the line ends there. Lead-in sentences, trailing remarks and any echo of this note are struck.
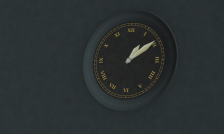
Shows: 1:09
